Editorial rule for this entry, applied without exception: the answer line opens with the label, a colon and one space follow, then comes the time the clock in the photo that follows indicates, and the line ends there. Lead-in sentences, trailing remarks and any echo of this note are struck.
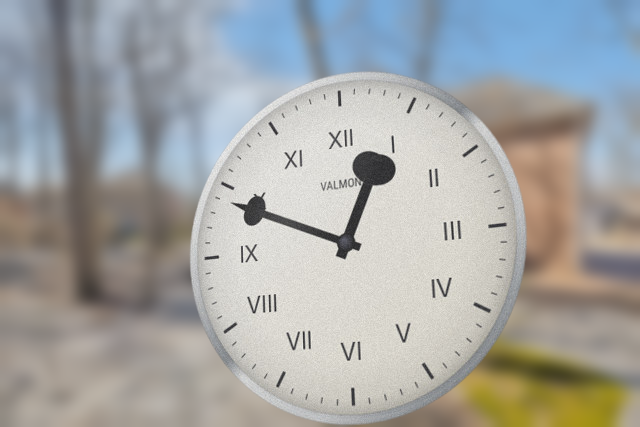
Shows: 12:49
